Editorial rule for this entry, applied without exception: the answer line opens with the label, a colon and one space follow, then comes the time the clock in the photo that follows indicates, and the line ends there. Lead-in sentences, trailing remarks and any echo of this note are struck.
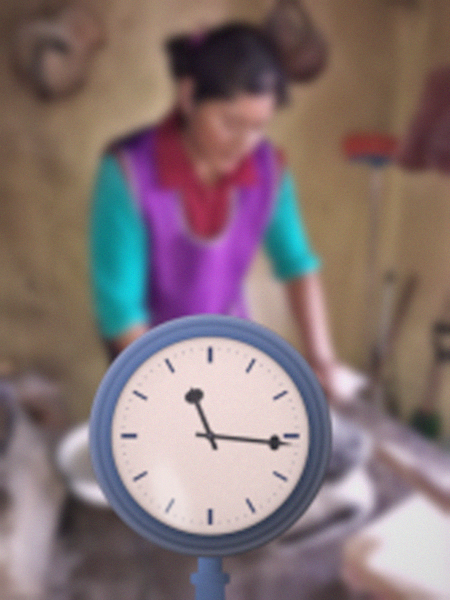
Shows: 11:16
